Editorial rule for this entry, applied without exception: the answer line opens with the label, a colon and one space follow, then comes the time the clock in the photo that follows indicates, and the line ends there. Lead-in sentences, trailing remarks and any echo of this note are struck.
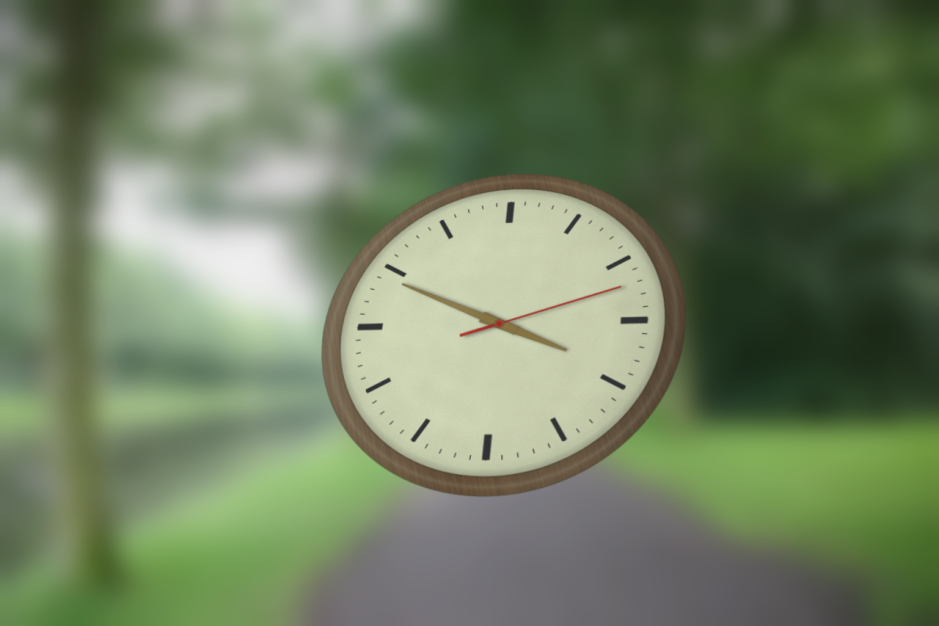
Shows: 3:49:12
